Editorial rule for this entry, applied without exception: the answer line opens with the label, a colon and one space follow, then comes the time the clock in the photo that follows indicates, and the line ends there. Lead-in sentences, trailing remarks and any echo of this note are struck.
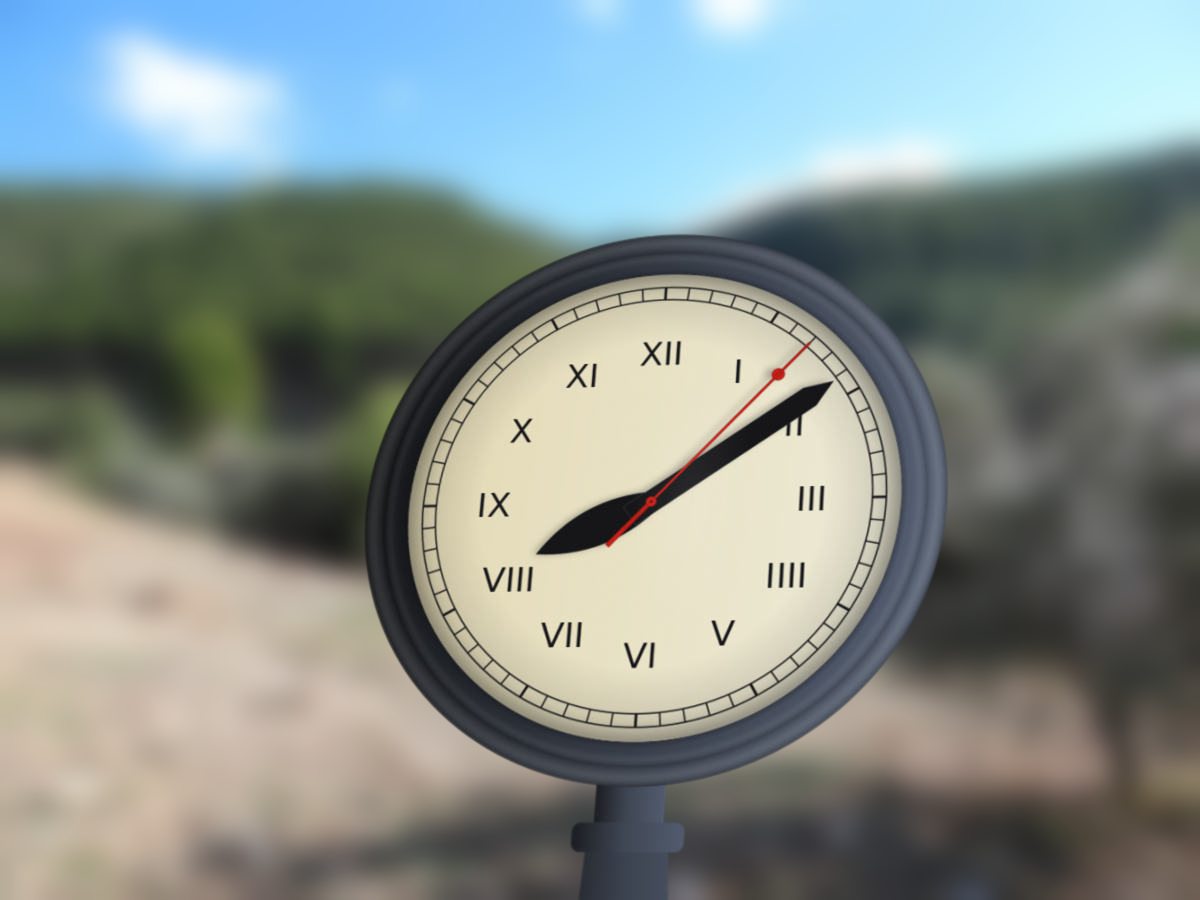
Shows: 8:09:07
